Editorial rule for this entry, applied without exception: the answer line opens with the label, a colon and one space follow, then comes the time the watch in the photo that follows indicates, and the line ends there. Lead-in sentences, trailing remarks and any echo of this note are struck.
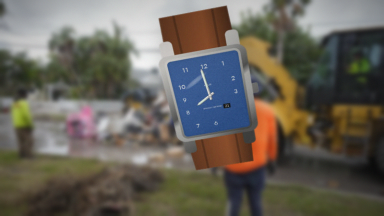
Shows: 7:59
